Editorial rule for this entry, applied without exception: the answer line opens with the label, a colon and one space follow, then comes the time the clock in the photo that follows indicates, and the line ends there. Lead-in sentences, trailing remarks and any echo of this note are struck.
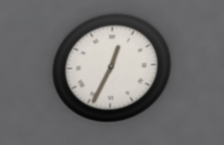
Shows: 12:34
